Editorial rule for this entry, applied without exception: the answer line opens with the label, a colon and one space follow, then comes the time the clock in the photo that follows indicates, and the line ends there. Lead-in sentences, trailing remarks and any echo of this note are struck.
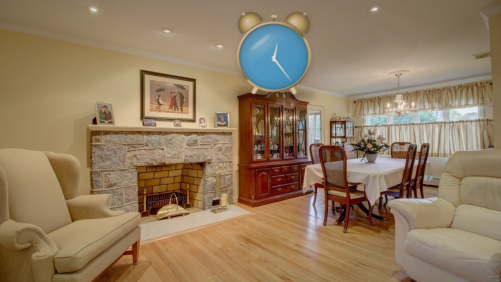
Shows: 12:24
